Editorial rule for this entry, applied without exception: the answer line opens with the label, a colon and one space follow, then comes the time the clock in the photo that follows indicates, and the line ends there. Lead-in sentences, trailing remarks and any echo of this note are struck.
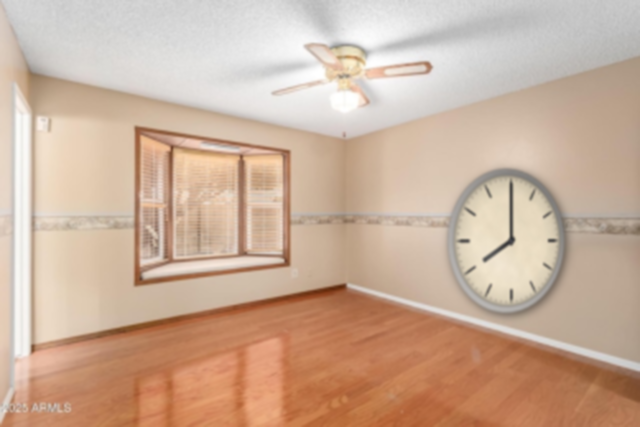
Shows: 8:00
